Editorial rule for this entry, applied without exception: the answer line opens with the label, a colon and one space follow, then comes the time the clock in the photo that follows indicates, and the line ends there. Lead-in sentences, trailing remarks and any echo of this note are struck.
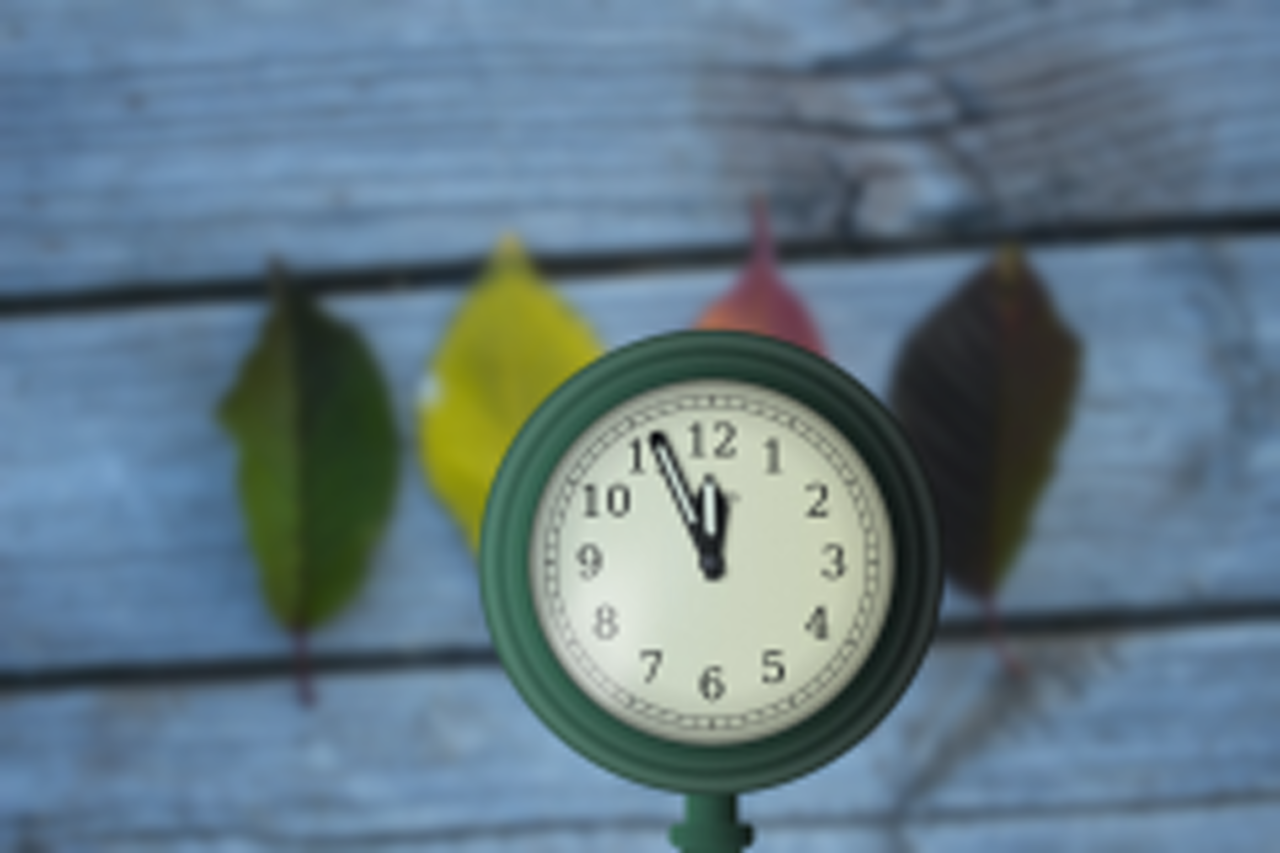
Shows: 11:56
